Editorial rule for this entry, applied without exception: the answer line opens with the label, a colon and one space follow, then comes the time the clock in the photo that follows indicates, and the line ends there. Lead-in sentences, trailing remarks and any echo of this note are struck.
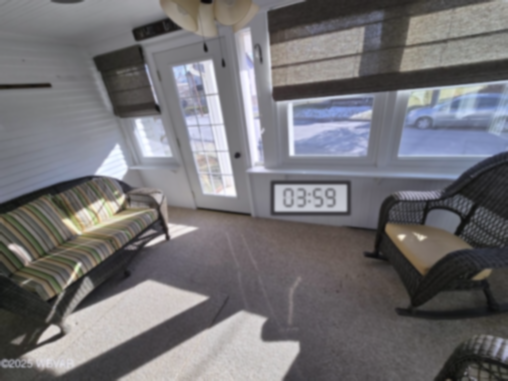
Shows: 3:59
